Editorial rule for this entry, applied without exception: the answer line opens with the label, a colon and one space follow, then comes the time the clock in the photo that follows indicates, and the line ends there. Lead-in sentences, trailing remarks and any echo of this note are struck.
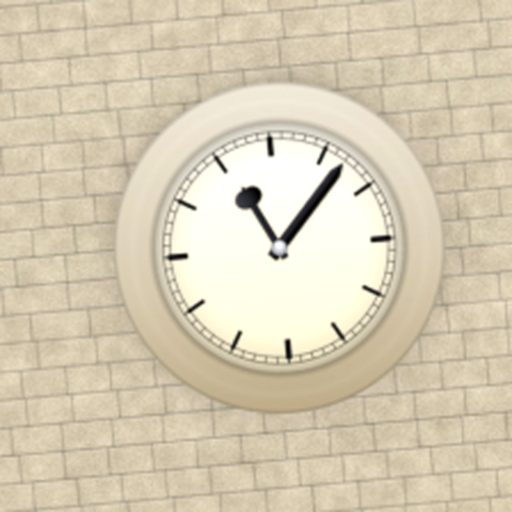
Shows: 11:07
